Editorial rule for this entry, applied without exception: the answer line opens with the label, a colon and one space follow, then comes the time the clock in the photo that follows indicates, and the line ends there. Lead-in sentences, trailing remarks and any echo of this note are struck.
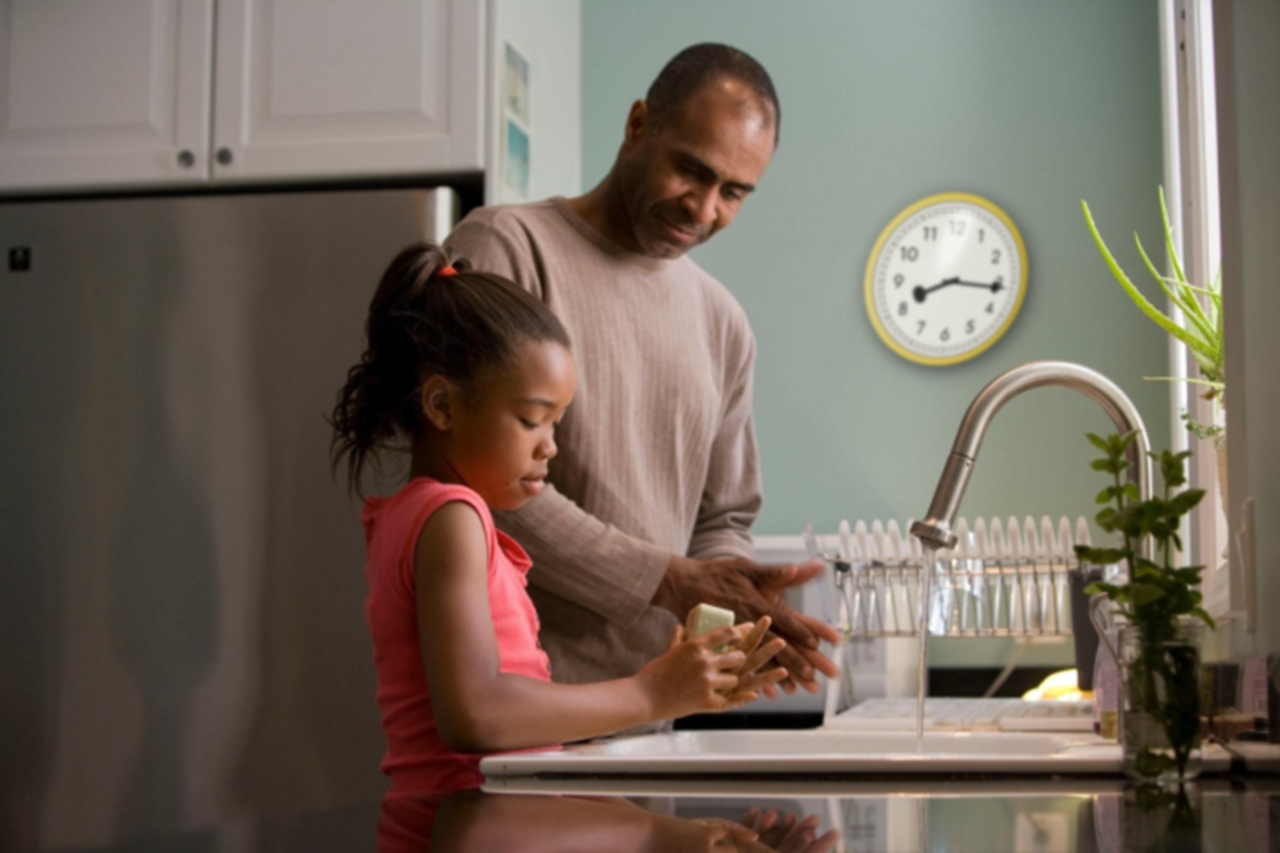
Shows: 8:16
